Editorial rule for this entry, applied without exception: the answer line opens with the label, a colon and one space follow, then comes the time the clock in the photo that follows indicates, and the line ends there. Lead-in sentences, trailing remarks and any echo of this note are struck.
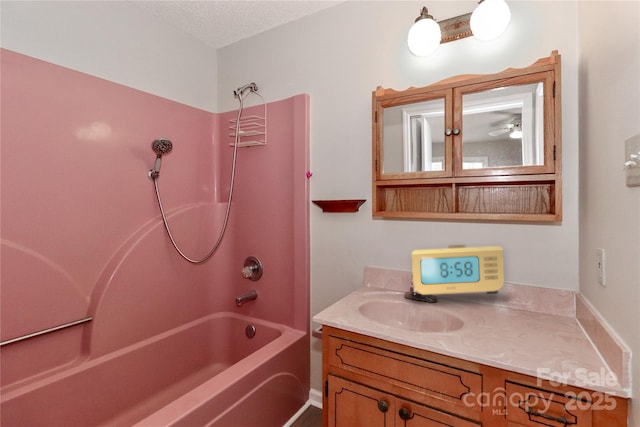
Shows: 8:58
